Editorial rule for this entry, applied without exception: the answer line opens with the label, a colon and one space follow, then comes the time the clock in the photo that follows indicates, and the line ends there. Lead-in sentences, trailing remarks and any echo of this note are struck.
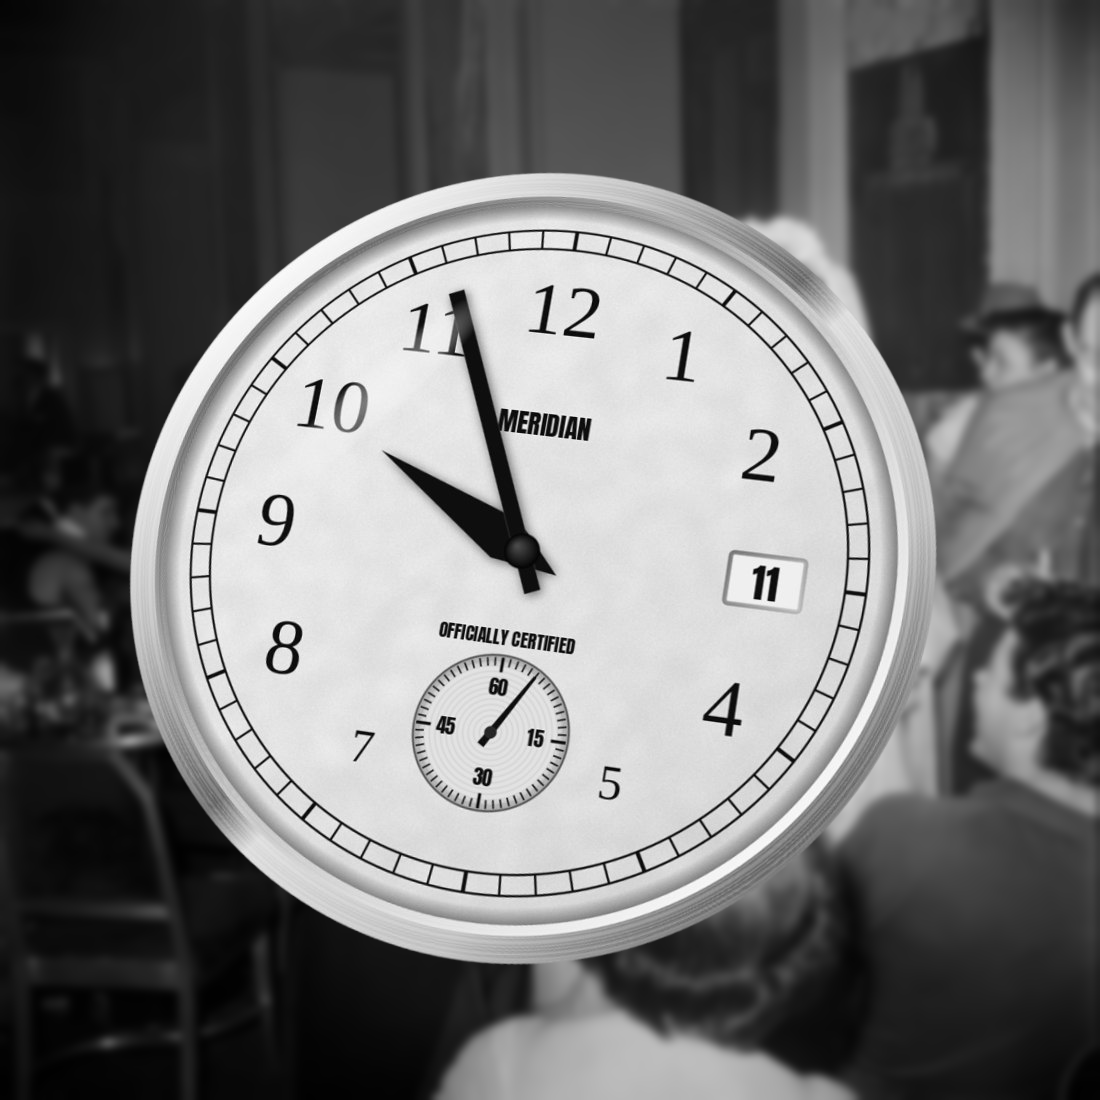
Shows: 9:56:05
